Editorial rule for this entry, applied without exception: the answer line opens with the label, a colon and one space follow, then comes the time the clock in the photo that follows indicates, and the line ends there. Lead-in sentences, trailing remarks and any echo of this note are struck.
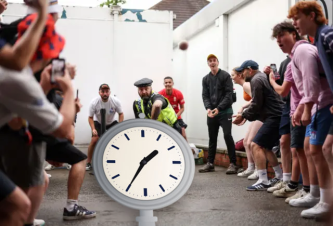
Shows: 1:35
